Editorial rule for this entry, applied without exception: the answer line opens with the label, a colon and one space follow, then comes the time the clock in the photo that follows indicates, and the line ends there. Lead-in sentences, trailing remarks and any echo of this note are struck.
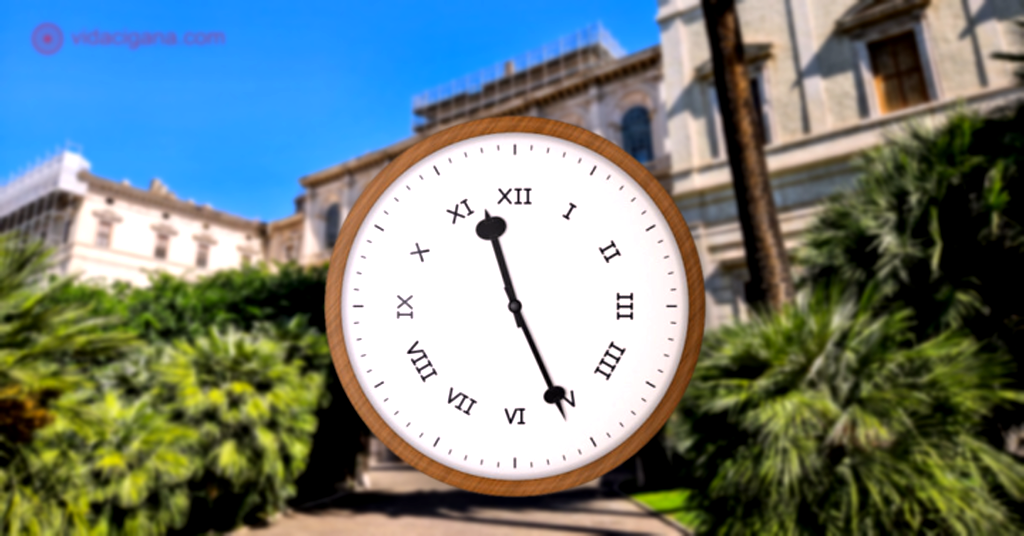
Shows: 11:26
